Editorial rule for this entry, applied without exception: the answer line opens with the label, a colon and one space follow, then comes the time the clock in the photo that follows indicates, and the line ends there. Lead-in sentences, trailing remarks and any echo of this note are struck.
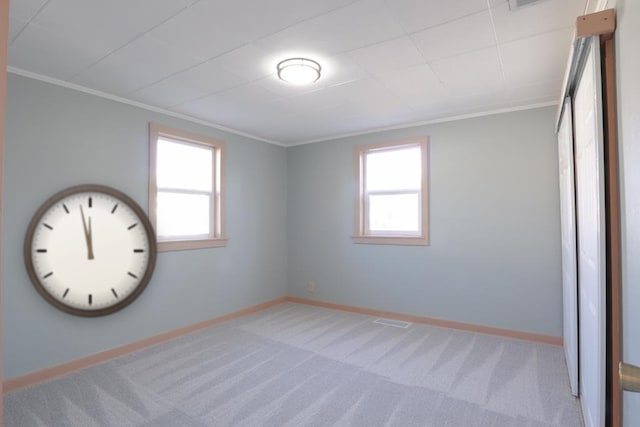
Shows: 11:58
